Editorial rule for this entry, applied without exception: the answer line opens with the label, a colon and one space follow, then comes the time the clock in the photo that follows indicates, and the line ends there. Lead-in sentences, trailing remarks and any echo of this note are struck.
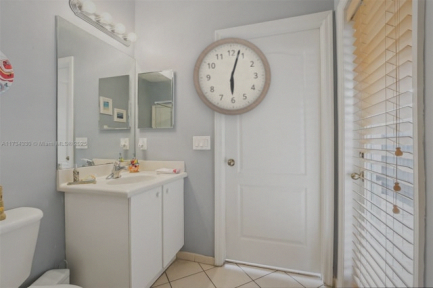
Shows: 6:03
